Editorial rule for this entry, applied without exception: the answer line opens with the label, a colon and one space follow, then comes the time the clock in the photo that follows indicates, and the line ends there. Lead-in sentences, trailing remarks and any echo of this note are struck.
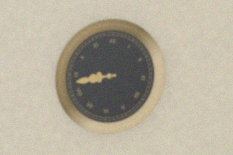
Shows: 8:43
